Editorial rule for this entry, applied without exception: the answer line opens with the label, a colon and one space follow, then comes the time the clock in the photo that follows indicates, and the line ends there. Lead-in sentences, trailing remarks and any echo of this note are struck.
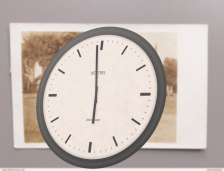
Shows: 5:59
